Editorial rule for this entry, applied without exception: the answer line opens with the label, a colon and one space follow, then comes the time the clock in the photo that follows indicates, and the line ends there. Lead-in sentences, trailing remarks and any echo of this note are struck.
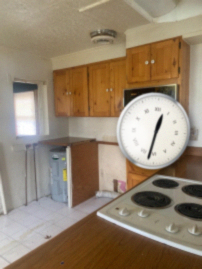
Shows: 12:32
